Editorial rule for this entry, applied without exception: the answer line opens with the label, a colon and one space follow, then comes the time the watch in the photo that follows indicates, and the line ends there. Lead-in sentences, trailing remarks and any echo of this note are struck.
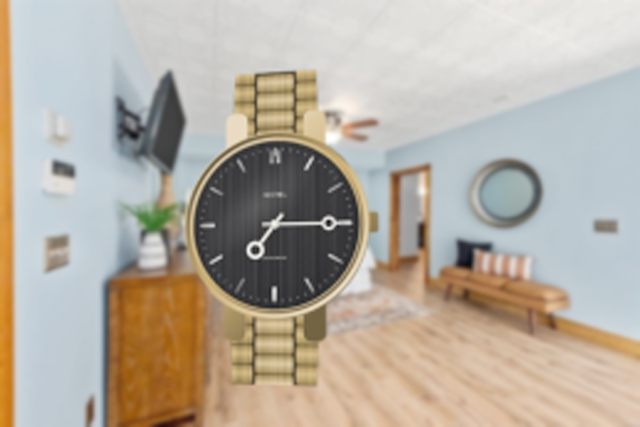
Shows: 7:15
